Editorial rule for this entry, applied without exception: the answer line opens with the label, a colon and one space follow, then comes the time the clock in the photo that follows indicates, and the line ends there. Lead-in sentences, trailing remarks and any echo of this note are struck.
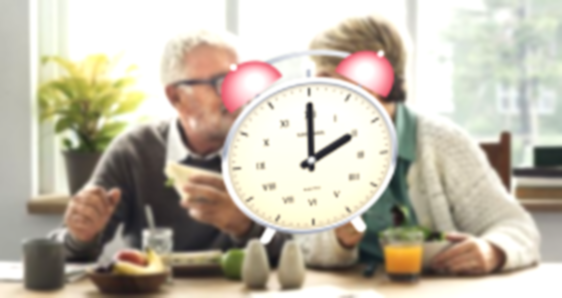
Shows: 2:00
